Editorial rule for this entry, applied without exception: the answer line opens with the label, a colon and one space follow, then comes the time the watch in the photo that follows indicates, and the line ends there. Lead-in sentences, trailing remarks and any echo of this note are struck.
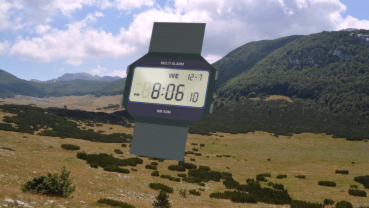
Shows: 8:06:10
